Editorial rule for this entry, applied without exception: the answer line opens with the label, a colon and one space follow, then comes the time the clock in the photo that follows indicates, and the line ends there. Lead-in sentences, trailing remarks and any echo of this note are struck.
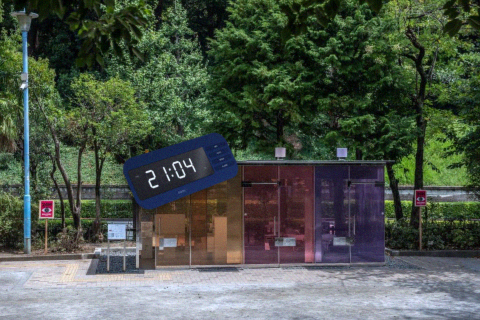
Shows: 21:04
